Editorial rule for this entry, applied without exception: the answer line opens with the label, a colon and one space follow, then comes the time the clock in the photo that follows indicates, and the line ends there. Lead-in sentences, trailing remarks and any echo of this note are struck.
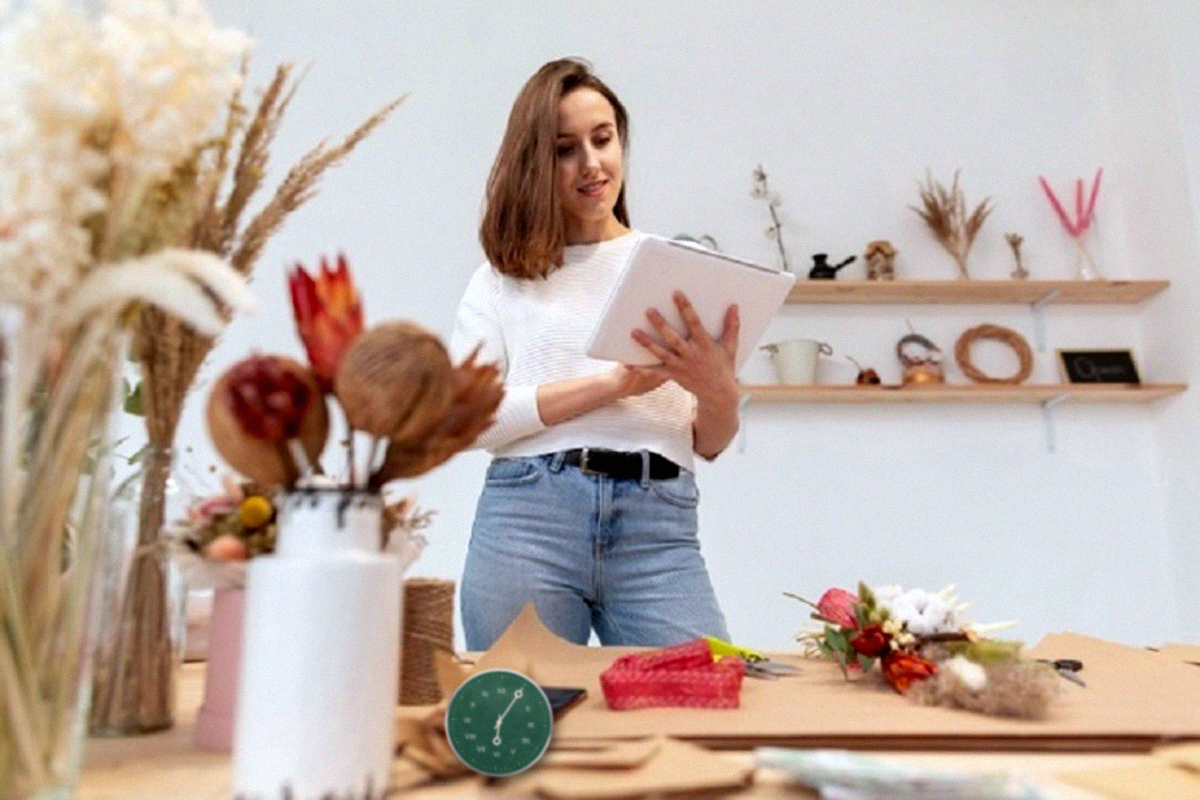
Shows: 6:05
